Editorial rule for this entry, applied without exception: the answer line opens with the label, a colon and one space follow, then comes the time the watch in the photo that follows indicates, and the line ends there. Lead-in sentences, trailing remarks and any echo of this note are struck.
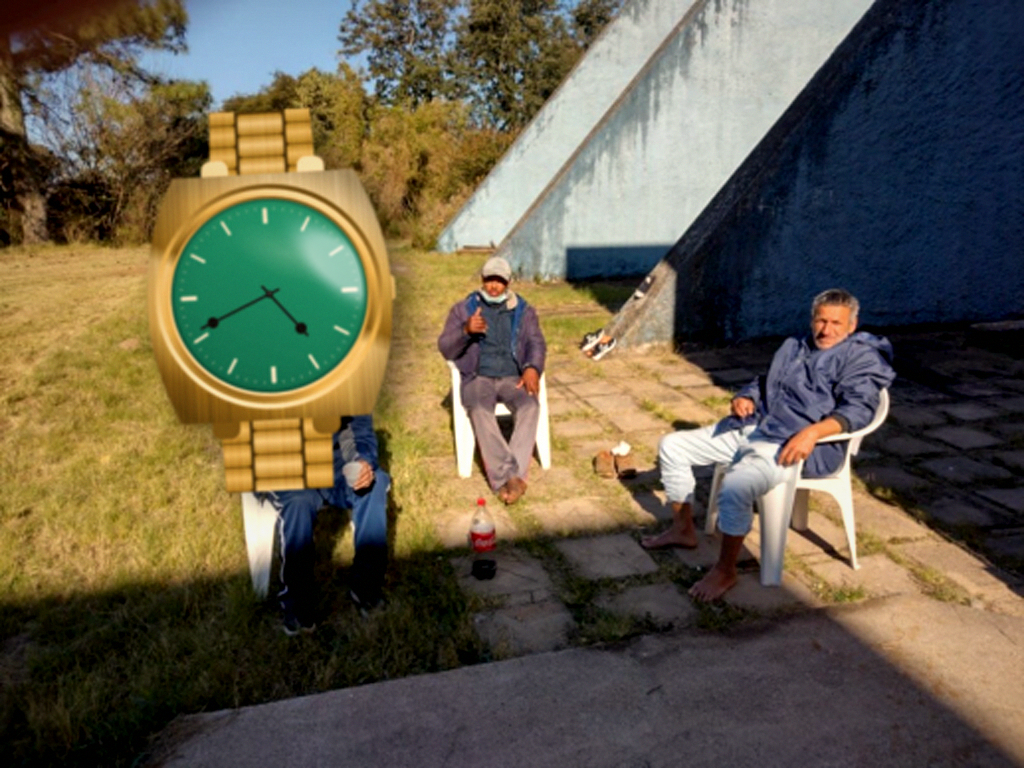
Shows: 4:41
